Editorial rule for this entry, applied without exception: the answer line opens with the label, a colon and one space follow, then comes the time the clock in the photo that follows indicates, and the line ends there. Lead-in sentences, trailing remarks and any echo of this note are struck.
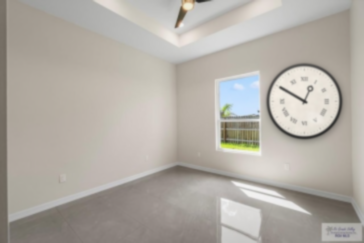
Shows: 12:50
